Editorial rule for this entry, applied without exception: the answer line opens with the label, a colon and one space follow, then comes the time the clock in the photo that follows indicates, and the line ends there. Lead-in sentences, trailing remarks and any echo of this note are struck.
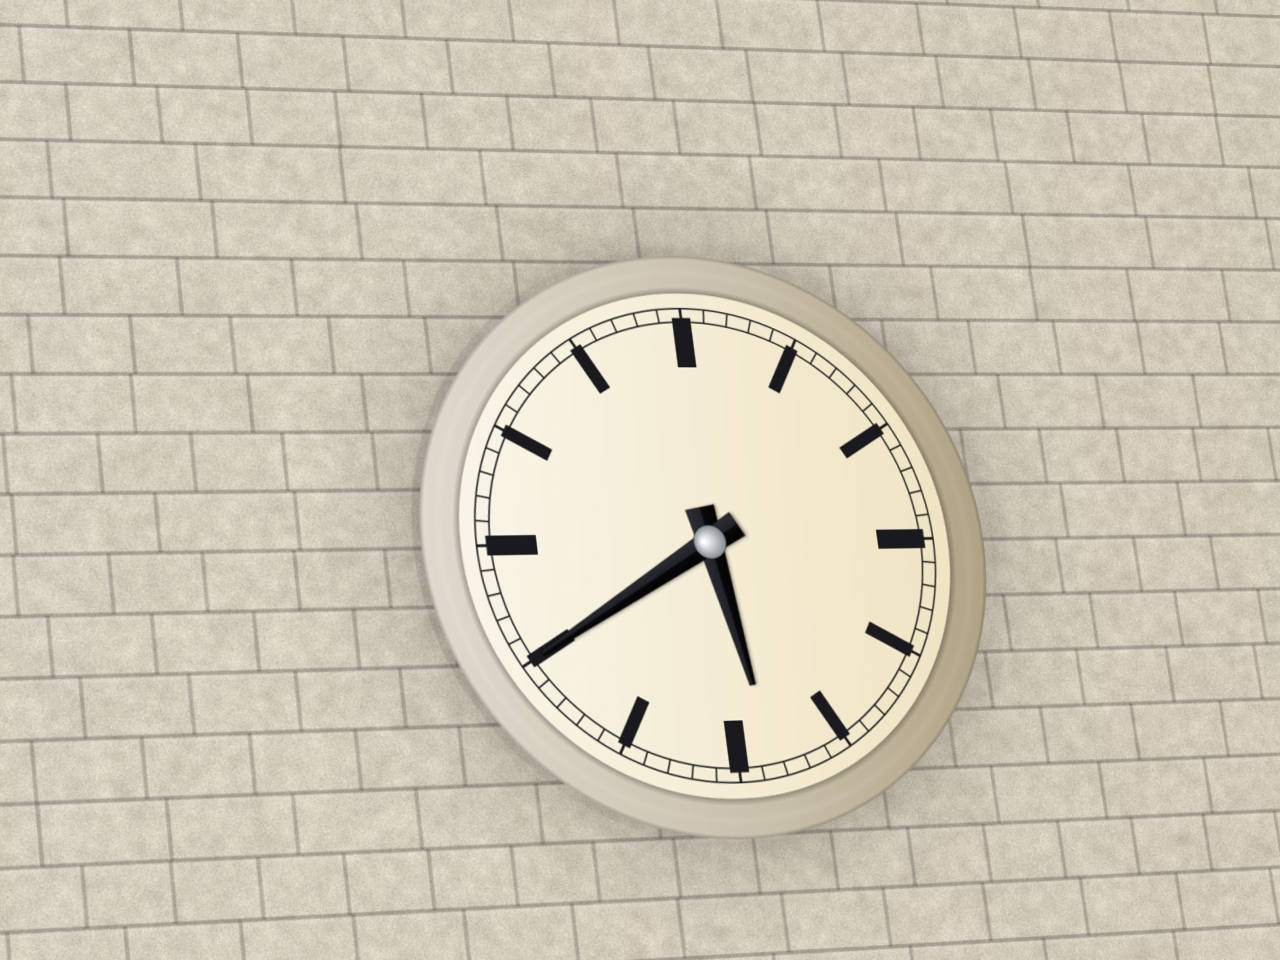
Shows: 5:40
